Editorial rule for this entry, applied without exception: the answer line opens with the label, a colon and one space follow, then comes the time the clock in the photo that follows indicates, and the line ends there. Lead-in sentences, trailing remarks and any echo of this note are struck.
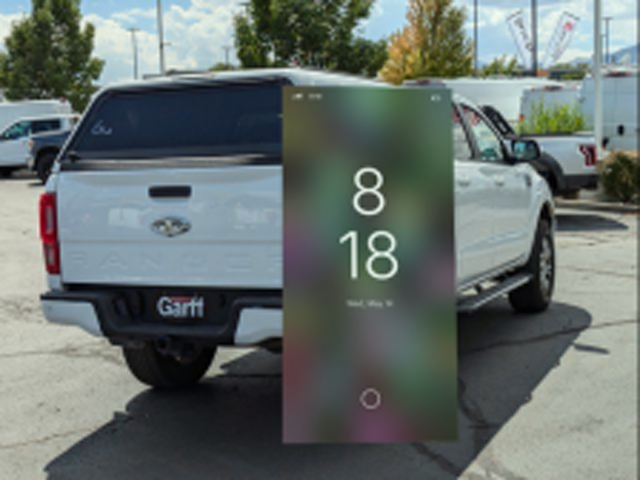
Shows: 8:18
